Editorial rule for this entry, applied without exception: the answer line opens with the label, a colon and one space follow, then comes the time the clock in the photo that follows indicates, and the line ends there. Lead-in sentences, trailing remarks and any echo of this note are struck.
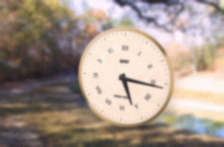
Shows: 5:16
